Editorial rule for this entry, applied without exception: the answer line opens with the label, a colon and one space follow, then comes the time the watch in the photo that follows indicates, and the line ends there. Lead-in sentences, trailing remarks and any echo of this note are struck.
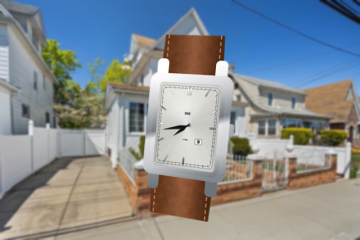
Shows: 7:43
